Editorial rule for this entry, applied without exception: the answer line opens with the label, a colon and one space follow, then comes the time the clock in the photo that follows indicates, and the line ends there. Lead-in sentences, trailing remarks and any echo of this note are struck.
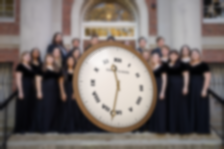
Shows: 11:32
